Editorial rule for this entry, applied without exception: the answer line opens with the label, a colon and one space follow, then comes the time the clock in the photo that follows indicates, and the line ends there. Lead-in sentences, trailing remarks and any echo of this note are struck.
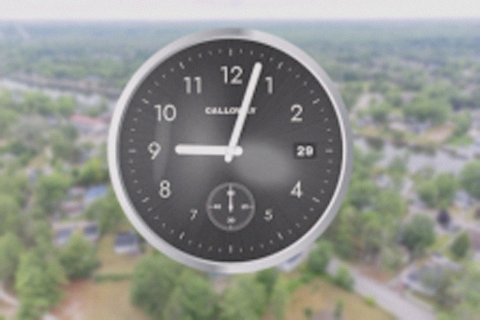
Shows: 9:03
